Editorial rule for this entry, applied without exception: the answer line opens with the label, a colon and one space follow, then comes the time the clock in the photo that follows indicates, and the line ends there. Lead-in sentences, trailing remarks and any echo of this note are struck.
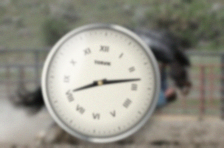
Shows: 8:13
